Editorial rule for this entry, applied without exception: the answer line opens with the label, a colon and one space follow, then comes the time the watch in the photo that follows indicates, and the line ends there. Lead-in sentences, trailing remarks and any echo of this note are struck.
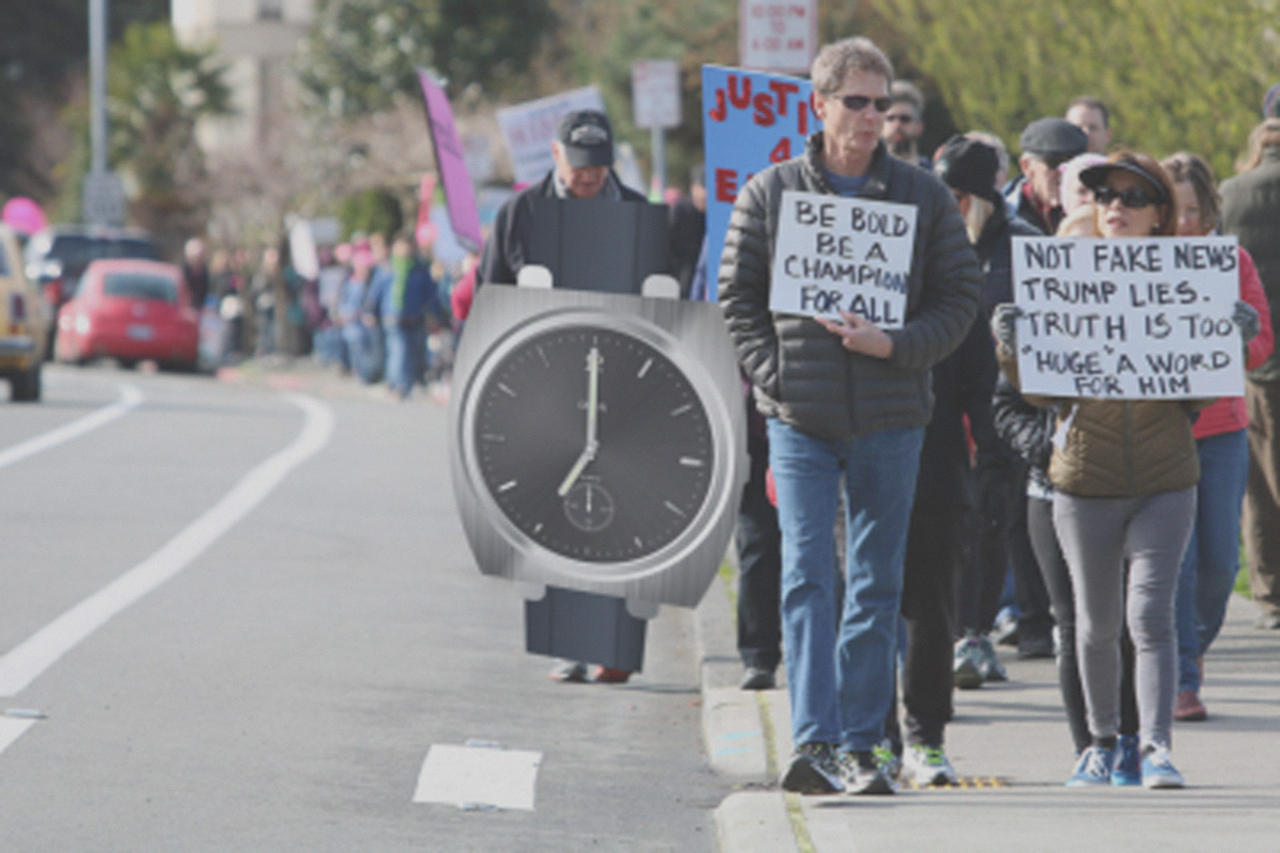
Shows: 7:00
